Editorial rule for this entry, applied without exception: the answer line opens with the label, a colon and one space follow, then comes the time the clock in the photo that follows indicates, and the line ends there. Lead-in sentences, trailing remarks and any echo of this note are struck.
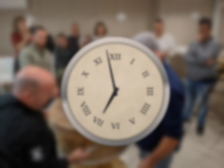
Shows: 6:58
